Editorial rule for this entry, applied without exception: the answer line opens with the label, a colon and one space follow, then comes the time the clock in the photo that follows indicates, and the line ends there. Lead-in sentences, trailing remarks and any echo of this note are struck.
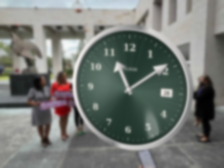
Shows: 11:09
